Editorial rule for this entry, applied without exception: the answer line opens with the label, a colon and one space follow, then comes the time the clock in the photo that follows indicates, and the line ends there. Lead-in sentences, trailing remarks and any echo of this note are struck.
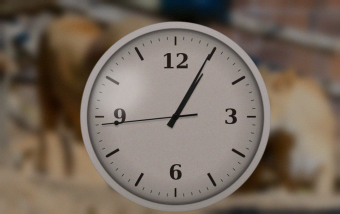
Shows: 1:04:44
